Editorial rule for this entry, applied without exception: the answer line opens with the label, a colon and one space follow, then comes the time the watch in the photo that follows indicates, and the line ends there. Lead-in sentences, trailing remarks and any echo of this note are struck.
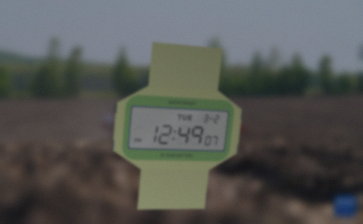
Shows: 12:49
